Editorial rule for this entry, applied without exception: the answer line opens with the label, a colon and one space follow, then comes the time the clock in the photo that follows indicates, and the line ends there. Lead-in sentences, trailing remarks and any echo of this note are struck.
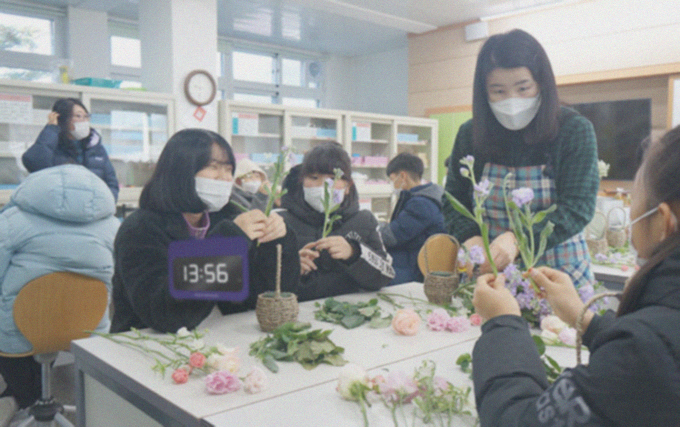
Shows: 13:56
